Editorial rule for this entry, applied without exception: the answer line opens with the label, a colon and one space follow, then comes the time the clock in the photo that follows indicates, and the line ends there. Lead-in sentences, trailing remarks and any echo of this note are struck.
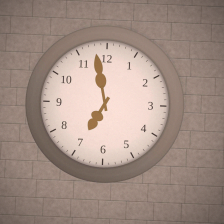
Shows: 6:58
